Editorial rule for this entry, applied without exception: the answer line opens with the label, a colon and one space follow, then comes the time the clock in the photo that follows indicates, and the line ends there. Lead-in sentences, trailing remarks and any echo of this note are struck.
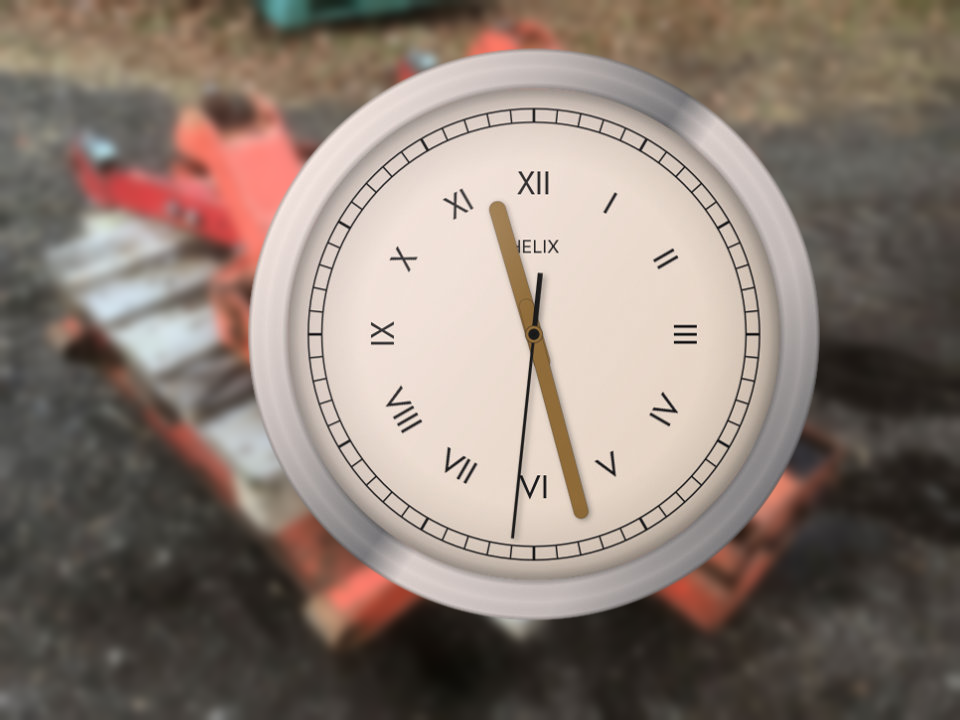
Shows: 11:27:31
